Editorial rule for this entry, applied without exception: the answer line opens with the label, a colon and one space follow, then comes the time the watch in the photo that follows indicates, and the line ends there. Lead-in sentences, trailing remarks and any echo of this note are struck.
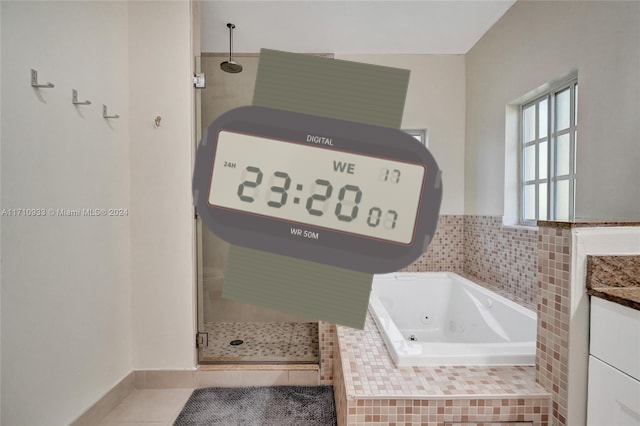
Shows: 23:20:07
